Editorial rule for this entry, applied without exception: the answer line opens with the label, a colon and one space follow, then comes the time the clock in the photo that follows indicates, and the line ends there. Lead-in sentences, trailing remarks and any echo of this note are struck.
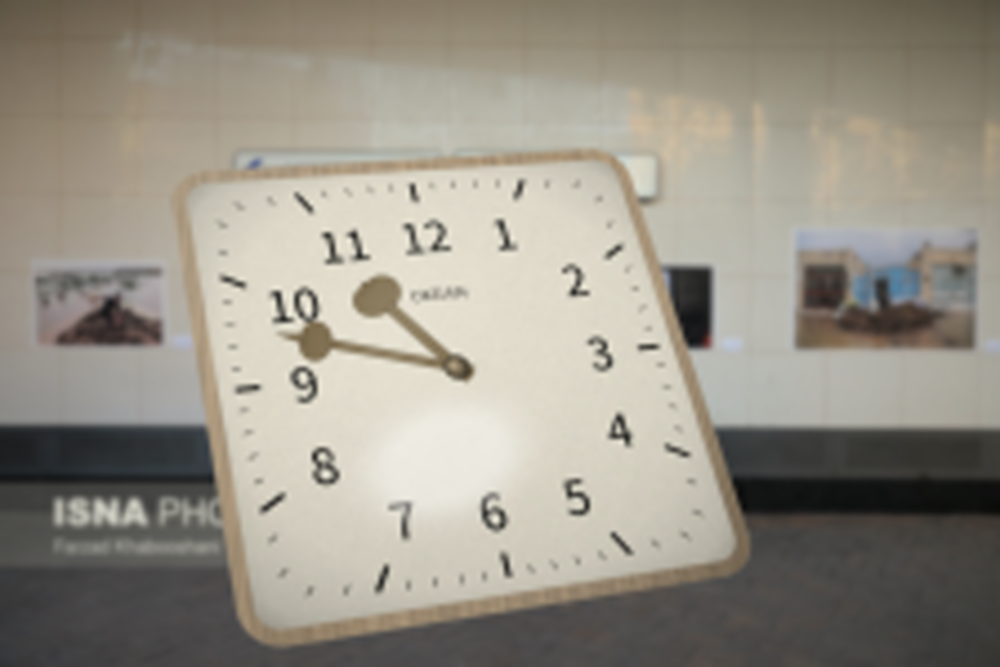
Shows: 10:48
